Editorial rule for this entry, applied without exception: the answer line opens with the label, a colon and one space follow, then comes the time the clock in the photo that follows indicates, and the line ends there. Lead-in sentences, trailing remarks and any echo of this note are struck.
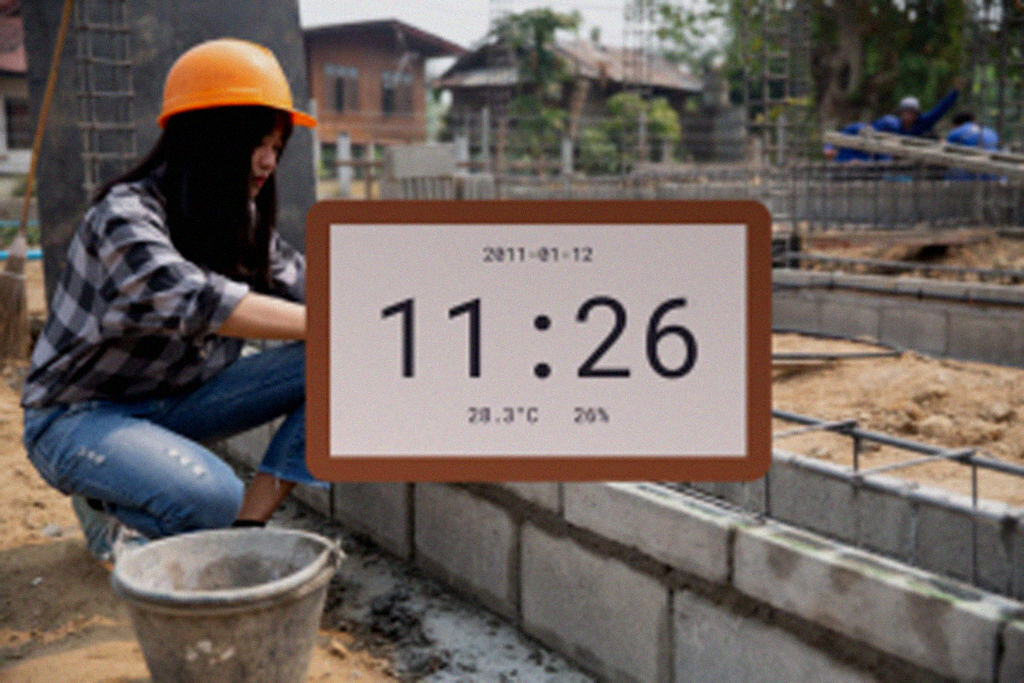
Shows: 11:26
